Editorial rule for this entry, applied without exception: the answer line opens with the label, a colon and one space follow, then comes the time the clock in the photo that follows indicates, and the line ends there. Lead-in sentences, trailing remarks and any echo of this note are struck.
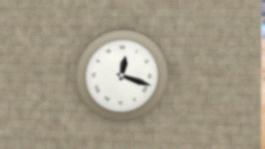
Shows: 12:18
